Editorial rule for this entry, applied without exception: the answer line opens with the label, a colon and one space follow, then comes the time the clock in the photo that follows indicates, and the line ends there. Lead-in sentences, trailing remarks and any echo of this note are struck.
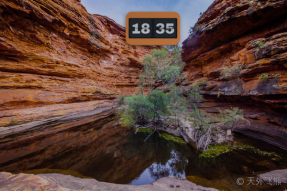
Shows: 18:35
